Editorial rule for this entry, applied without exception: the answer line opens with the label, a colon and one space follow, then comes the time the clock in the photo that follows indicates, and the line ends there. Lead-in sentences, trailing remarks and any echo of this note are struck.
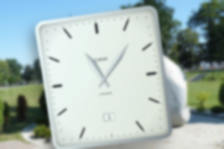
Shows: 11:07
